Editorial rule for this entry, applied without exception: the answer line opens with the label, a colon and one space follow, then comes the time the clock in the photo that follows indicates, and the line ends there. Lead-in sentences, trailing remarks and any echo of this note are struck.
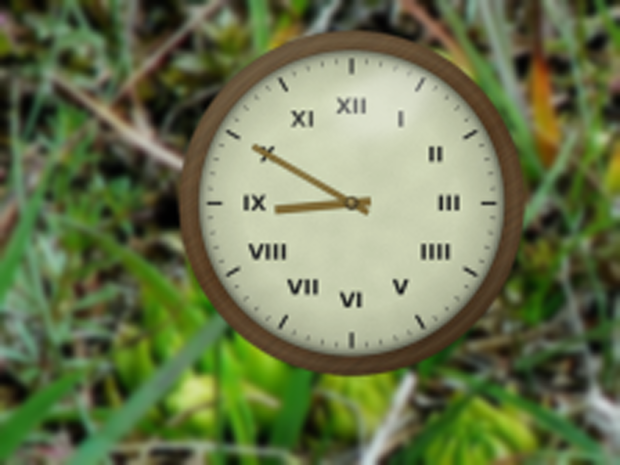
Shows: 8:50
